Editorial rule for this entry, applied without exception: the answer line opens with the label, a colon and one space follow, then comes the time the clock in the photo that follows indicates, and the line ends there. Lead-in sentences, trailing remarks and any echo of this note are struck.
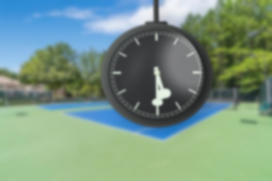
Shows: 5:30
